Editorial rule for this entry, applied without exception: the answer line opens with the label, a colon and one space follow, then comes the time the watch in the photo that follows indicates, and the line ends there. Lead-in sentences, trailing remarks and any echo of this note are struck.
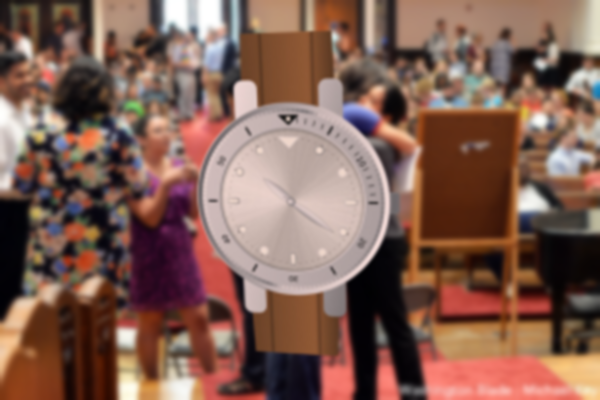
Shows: 10:21
